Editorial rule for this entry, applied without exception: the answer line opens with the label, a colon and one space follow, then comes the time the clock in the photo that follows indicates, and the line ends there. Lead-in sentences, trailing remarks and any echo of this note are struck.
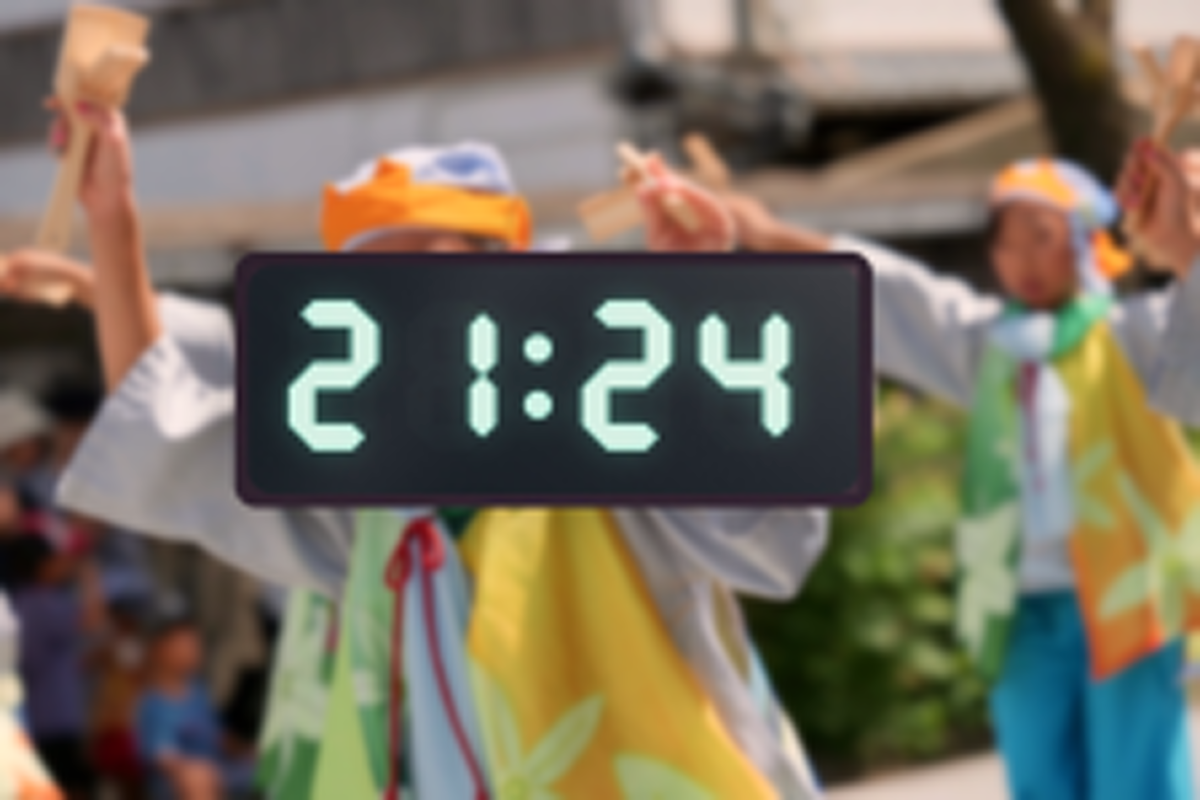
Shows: 21:24
